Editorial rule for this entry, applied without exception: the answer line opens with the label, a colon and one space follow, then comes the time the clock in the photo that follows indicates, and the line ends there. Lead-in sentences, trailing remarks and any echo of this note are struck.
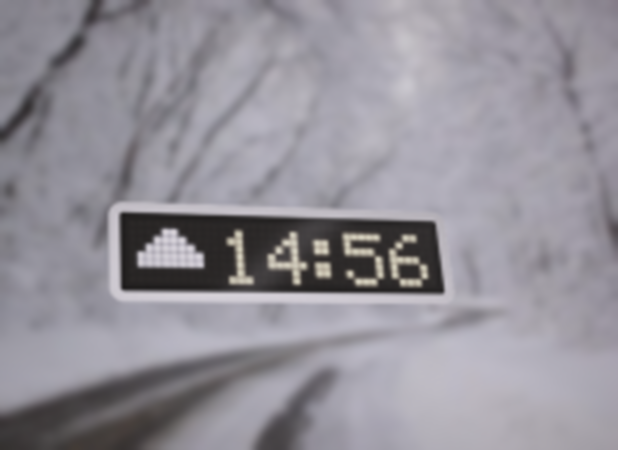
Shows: 14:56
